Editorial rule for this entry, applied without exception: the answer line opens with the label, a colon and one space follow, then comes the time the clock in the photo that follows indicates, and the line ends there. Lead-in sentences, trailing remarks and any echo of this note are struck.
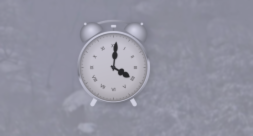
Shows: 4:01
